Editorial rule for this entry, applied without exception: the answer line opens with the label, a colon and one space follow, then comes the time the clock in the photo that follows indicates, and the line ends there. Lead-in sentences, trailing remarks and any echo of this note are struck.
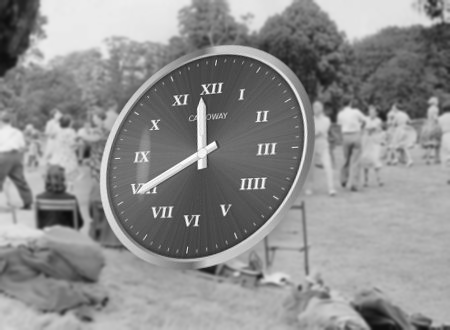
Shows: 11:40
